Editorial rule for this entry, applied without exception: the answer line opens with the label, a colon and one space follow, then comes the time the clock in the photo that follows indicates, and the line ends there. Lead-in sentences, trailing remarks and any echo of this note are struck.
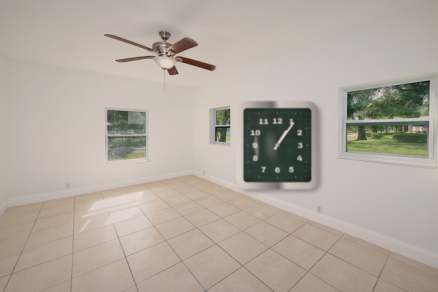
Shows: 1:06
